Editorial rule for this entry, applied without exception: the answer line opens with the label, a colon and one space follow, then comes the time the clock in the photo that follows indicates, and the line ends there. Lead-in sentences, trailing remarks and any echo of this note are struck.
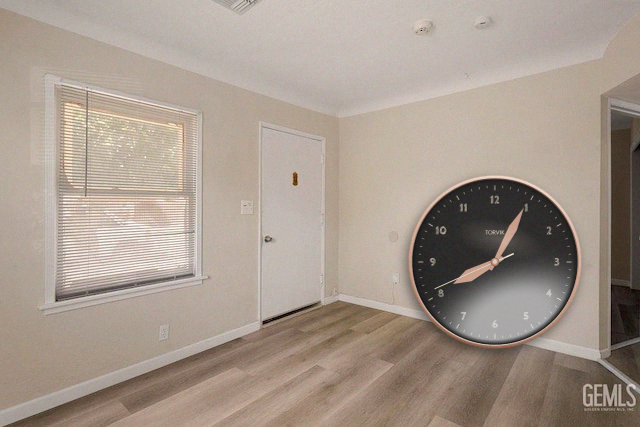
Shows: 8:04:41
